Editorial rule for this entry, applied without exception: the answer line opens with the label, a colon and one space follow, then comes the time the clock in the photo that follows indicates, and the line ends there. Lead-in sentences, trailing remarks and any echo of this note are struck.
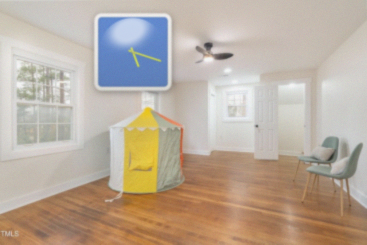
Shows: 5:18
